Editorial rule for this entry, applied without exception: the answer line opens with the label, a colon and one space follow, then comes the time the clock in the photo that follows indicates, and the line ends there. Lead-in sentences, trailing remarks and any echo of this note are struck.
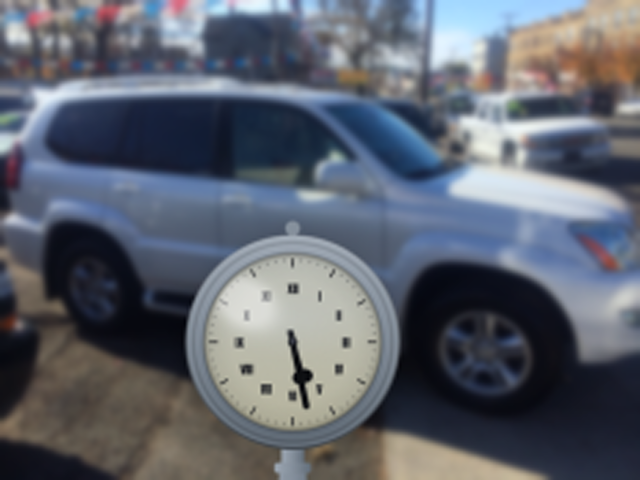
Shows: 5:28
